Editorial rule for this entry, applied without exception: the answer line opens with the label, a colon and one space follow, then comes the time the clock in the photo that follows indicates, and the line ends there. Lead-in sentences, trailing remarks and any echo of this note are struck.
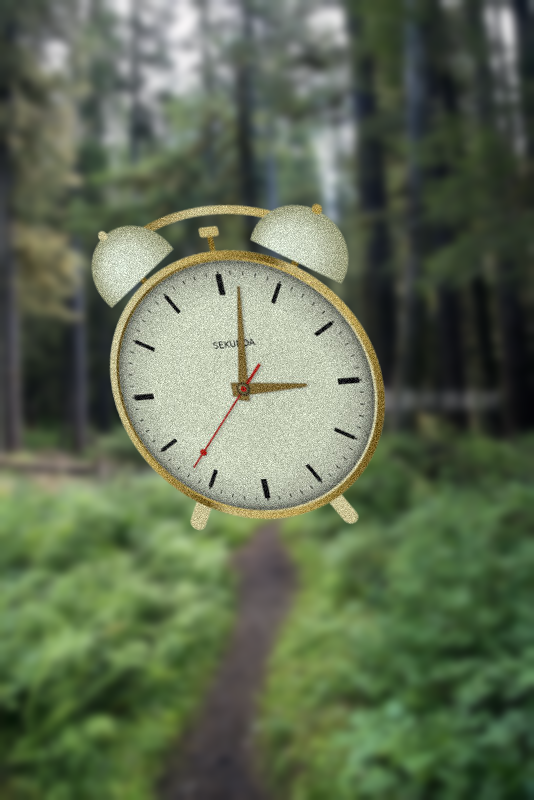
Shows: 3:01:37
